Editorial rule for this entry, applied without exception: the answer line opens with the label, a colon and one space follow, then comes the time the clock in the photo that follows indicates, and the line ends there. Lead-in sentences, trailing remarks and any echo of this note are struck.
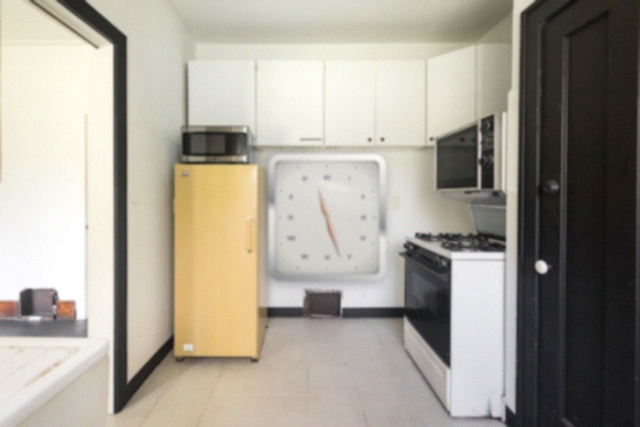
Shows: 11:27
